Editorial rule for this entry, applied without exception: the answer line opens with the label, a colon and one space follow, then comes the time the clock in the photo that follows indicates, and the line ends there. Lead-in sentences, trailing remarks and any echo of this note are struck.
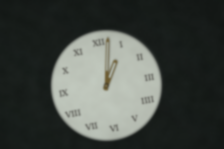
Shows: 1:02
